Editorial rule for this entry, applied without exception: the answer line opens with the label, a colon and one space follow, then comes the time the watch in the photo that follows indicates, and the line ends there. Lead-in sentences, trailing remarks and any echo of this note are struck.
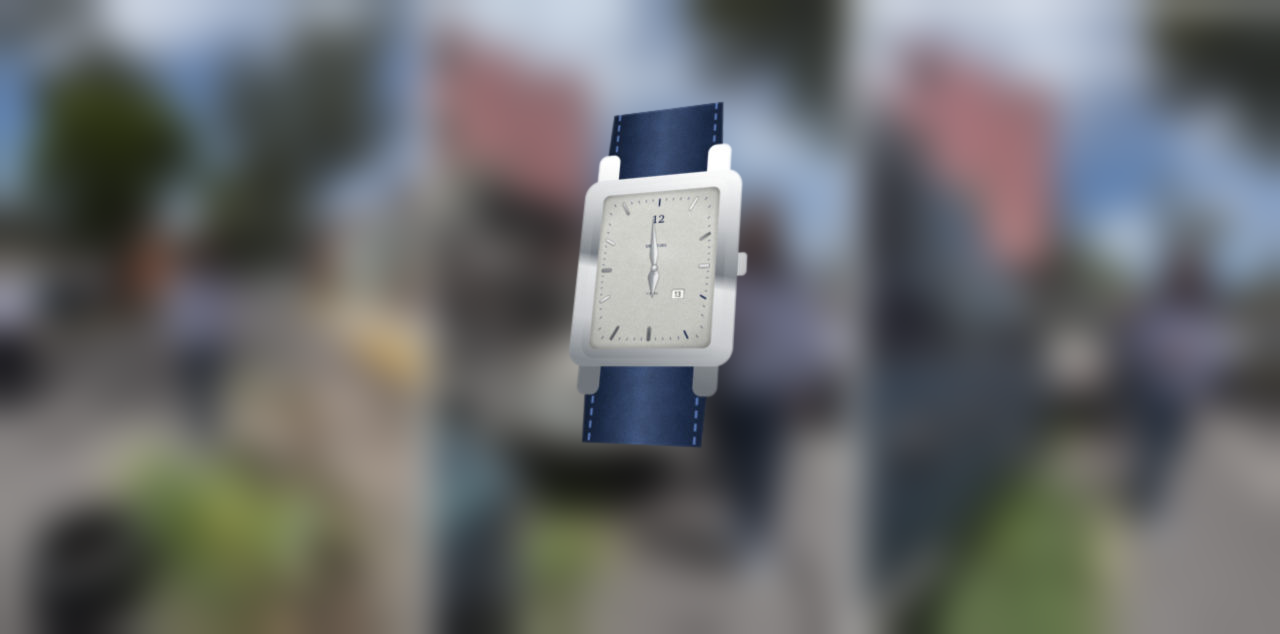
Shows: 5:59
